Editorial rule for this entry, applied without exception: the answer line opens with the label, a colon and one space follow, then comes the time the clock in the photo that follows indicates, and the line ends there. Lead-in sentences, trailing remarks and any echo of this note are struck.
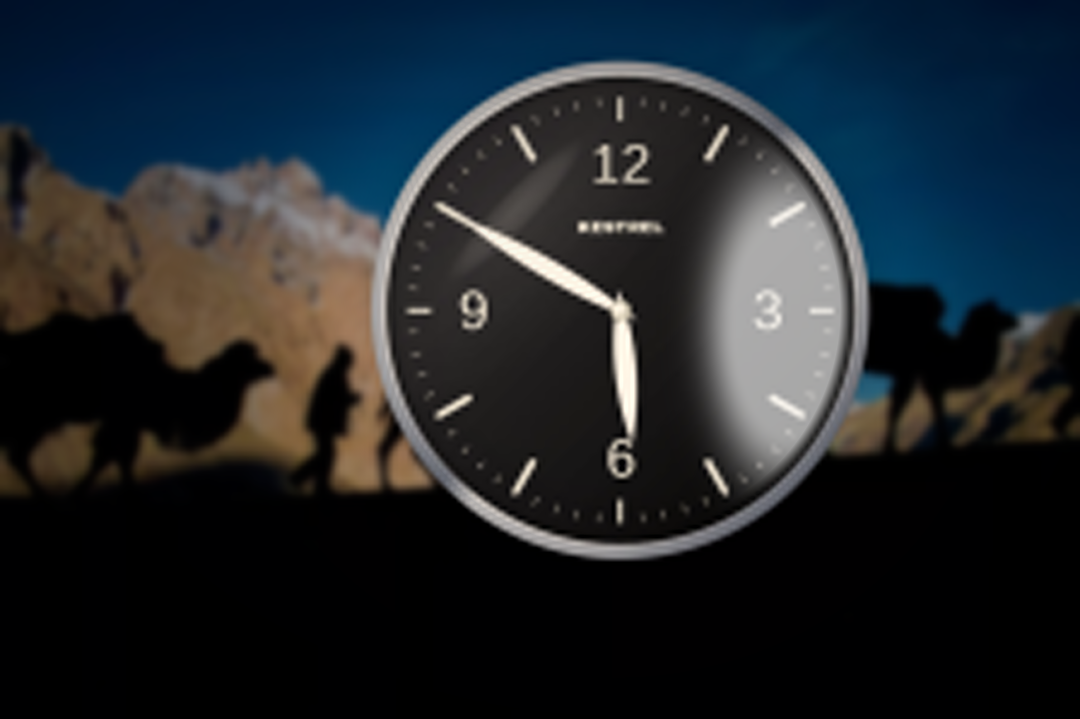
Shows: 5:50
